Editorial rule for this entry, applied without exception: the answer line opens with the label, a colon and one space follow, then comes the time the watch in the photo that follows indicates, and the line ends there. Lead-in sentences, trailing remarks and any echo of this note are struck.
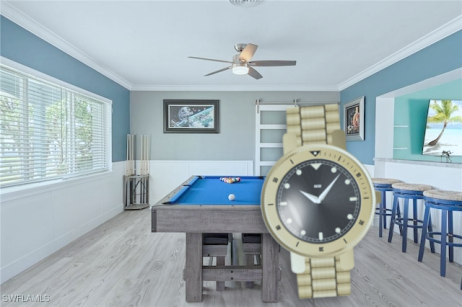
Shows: 10:07
